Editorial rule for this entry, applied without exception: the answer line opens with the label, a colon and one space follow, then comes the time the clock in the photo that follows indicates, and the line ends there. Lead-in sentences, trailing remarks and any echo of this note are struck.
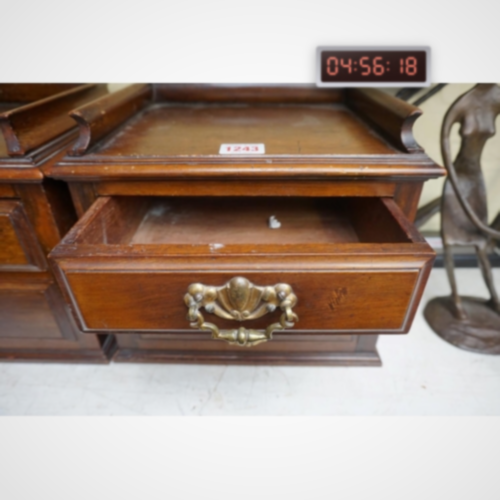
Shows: 4:56:18
